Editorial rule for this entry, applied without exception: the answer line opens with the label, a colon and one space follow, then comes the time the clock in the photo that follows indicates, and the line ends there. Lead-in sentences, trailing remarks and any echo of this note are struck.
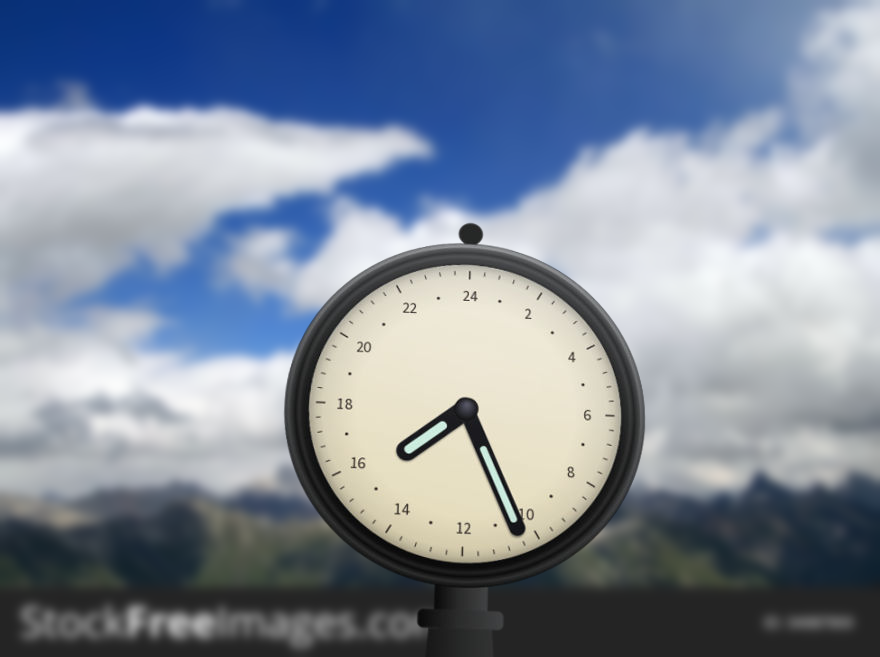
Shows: 15:26
